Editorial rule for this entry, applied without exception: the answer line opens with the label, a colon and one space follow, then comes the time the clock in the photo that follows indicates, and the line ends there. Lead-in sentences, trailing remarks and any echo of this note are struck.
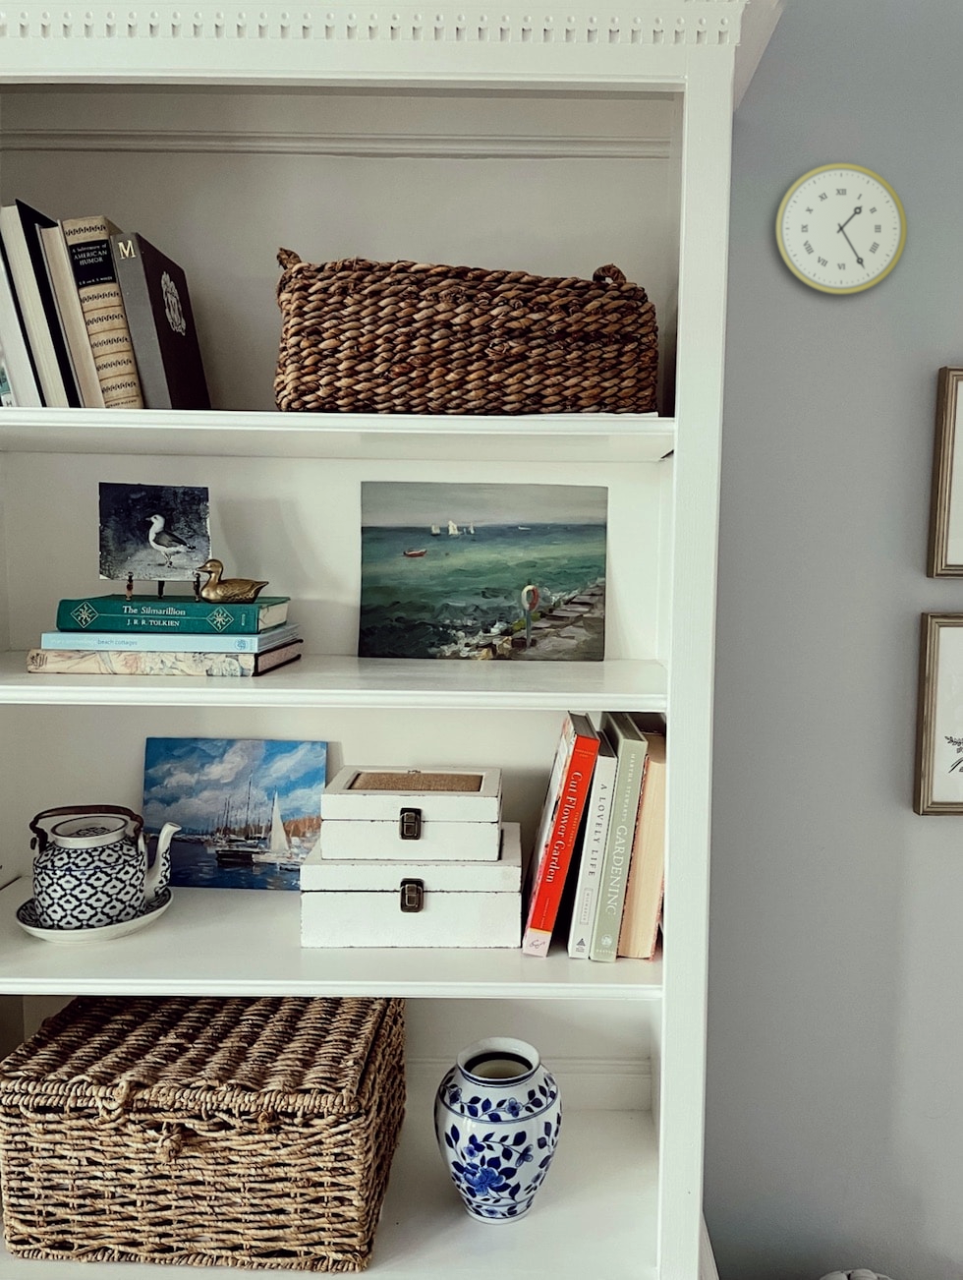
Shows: 1:25
